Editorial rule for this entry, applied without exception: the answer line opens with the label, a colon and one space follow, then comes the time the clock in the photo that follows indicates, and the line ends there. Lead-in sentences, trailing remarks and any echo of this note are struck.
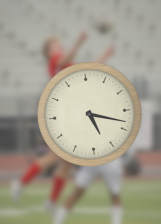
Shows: 5:18
